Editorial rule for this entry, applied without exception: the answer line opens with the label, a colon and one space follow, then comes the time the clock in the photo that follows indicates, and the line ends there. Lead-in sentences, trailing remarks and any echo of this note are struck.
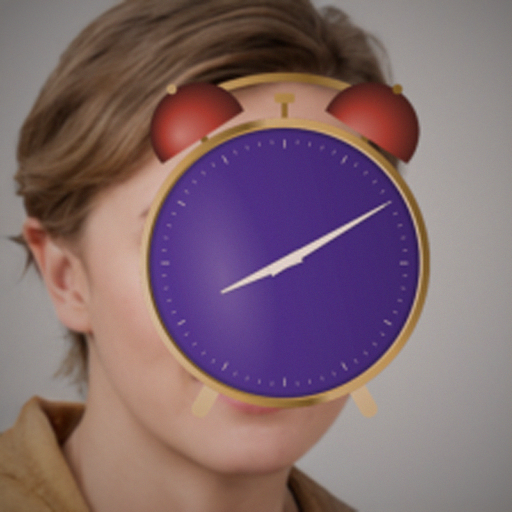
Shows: 8:10
